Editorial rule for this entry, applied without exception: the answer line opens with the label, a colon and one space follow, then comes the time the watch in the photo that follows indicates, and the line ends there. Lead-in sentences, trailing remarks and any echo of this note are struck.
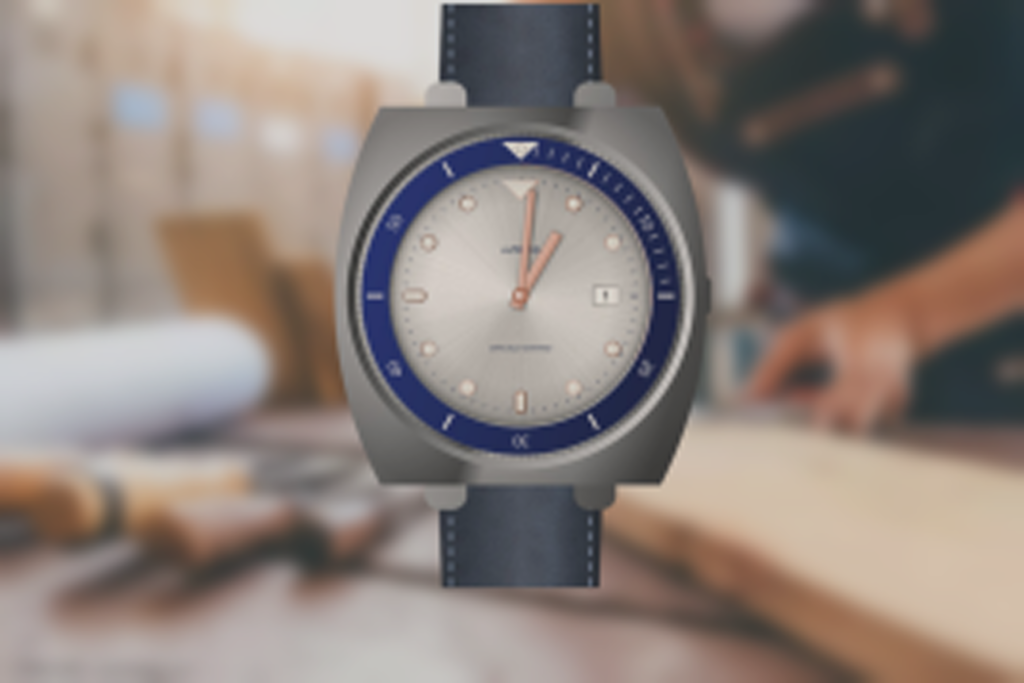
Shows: 1:01
